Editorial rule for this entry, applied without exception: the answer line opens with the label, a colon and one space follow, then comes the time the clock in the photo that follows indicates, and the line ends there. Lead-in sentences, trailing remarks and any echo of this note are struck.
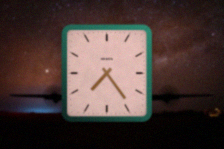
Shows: 7:24
